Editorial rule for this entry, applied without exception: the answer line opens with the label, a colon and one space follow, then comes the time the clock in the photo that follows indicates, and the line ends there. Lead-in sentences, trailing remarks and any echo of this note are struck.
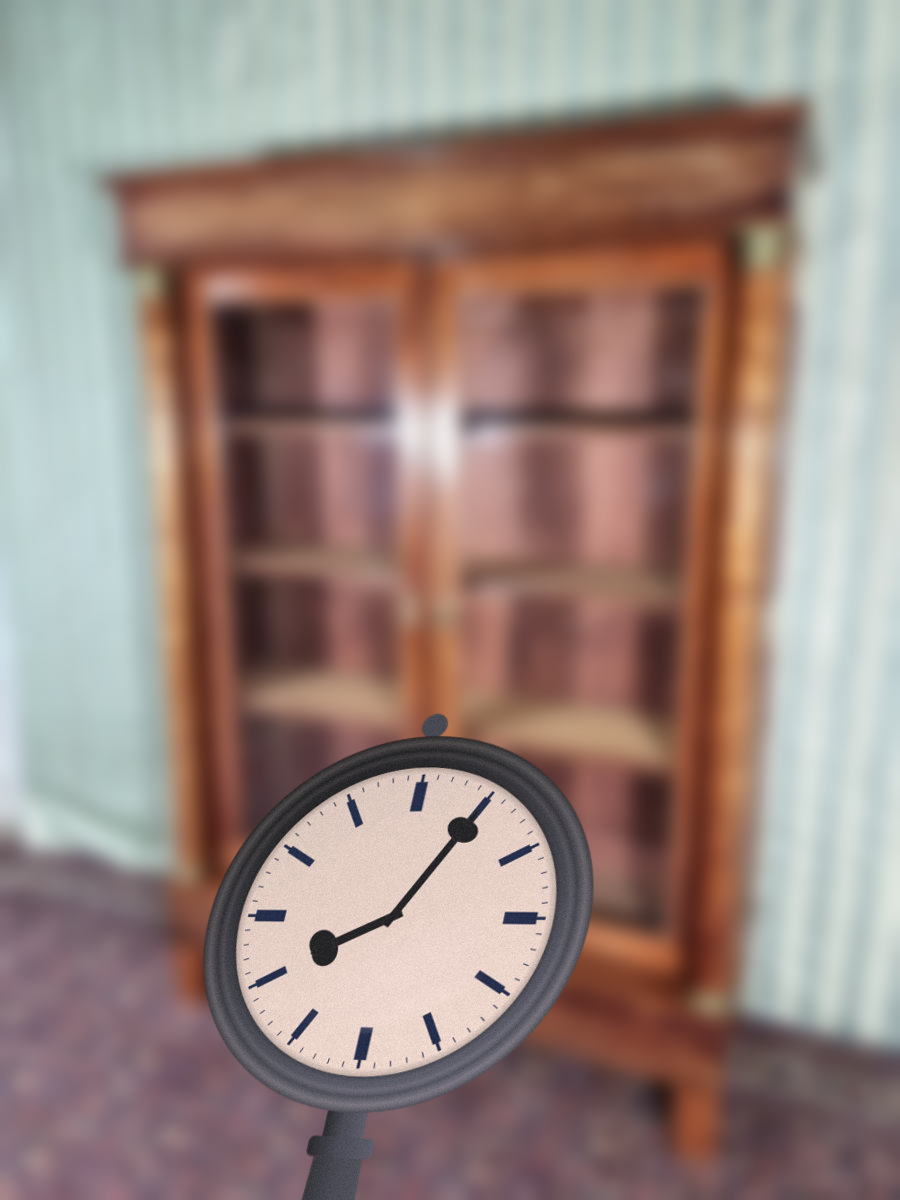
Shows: 8:05
